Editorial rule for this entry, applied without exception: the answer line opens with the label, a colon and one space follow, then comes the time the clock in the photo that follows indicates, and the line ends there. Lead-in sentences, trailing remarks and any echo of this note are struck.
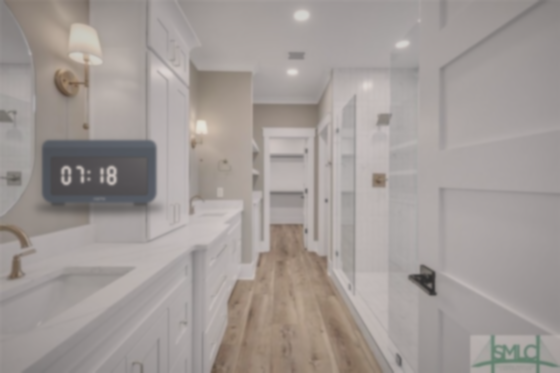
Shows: 7:18
